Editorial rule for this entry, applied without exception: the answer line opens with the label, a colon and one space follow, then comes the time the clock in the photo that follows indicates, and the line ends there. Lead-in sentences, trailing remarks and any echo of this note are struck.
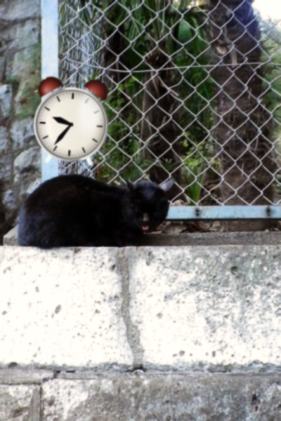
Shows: 9:36
